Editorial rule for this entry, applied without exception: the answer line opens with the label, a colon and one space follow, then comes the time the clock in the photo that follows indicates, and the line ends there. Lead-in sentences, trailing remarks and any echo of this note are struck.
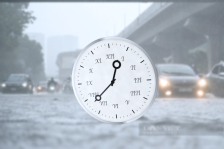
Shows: 12:38
